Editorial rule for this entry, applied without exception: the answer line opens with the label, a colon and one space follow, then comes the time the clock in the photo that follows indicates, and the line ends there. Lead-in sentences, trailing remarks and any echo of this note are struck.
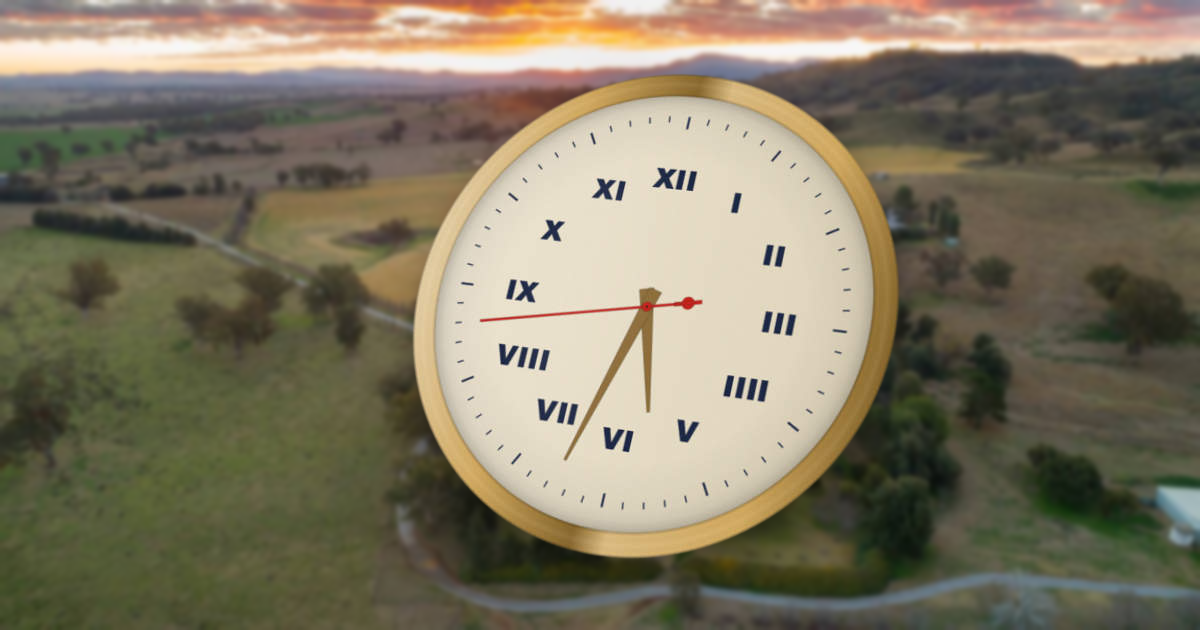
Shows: 5:32:43
